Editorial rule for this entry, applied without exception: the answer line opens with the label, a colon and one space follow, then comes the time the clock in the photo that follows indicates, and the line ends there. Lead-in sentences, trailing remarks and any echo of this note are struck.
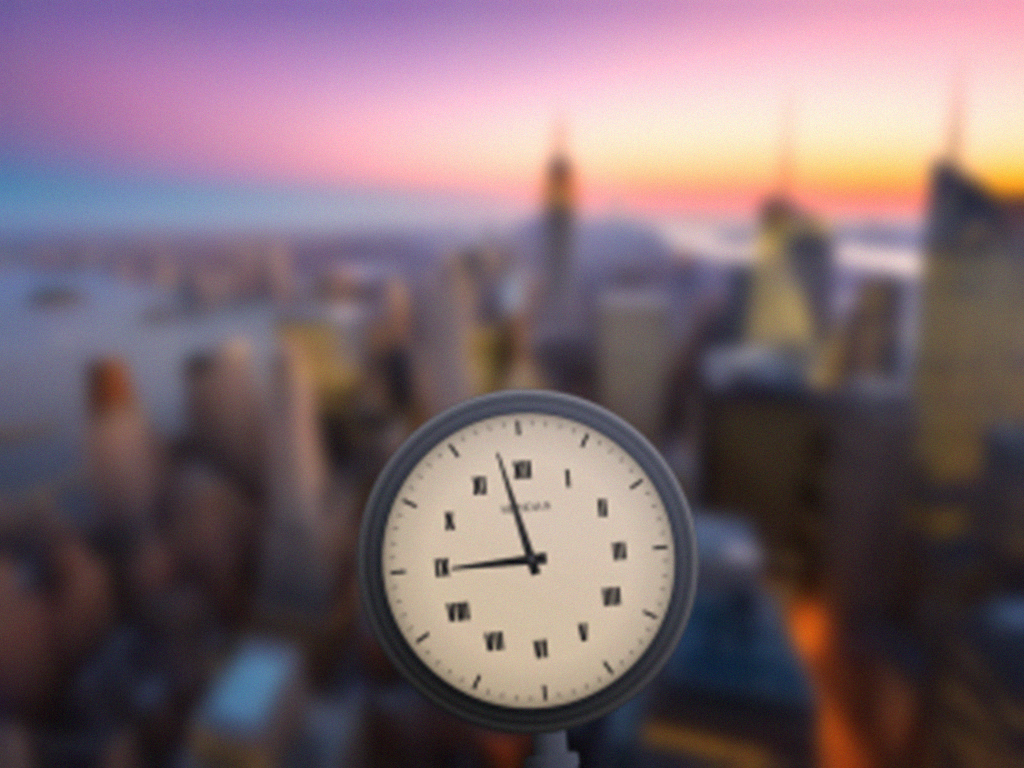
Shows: 8:58
